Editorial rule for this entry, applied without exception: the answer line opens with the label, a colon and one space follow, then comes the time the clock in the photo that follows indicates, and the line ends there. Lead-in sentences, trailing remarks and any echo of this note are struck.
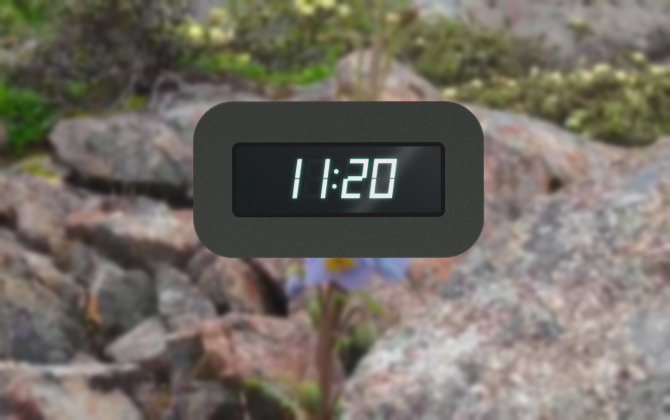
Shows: 11:20
